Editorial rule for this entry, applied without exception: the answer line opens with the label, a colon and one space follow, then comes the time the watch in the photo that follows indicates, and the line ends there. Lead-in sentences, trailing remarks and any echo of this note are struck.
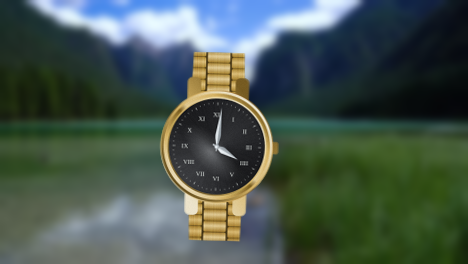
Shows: 4:01
